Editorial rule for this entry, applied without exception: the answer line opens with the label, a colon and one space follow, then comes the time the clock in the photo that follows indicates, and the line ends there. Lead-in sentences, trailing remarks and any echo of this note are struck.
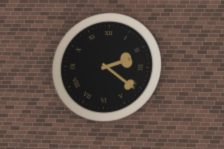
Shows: 2:21
